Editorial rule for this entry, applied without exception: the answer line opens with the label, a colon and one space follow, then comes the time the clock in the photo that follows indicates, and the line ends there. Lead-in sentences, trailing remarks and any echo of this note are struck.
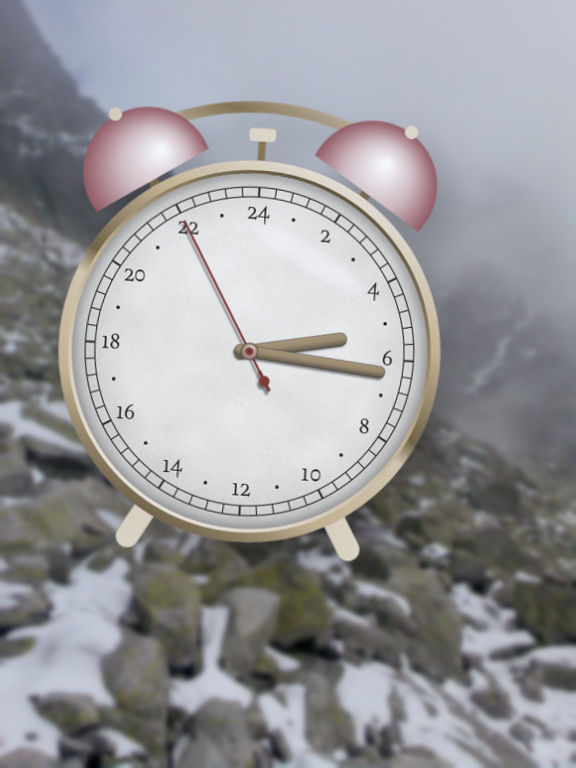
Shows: 5:15:55
